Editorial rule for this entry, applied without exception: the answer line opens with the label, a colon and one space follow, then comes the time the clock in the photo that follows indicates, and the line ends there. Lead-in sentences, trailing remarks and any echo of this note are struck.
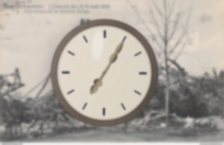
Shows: 7:05
